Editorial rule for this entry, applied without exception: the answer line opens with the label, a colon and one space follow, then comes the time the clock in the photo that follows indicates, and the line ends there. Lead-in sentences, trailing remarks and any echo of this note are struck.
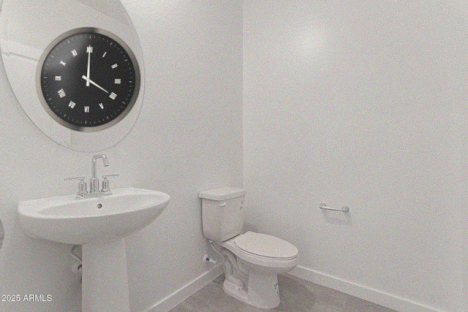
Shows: 4:00
